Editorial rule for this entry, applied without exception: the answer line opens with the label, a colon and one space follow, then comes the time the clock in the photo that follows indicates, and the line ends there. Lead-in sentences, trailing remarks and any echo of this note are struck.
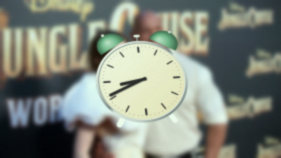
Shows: 8:41
